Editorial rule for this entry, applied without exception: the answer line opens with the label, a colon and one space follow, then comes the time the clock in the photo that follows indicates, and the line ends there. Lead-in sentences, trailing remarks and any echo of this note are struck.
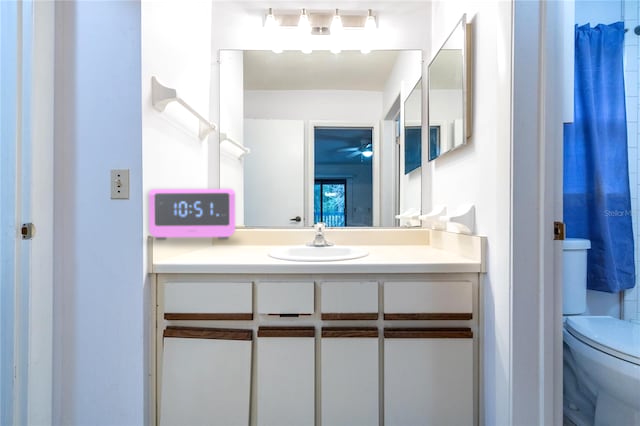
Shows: 10:51
